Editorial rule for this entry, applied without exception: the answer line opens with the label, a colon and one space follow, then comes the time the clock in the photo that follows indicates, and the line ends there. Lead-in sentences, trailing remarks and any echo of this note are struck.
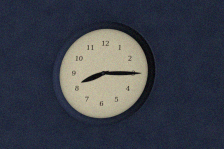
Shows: 8:15
